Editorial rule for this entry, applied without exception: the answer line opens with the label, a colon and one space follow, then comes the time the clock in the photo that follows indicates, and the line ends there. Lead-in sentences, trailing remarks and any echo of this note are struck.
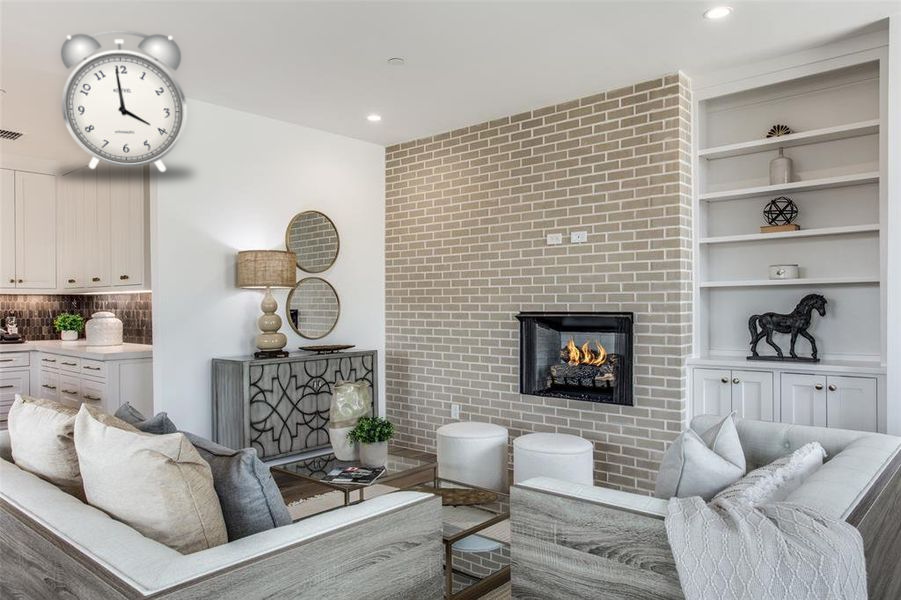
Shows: 3:59
